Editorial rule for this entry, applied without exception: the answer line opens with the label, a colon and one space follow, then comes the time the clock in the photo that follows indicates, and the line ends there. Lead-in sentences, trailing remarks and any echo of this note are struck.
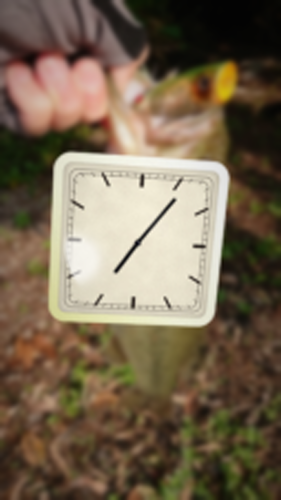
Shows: 7:06
